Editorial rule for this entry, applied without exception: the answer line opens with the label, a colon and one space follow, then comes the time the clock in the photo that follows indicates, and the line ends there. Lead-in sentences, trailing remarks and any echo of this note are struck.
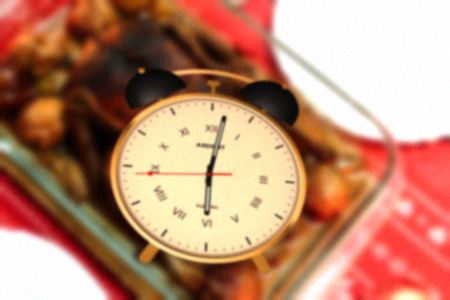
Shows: 6:01:44
